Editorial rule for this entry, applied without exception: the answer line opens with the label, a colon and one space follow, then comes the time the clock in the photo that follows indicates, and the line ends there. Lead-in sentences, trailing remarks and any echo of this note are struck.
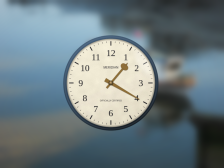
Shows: 1:20
